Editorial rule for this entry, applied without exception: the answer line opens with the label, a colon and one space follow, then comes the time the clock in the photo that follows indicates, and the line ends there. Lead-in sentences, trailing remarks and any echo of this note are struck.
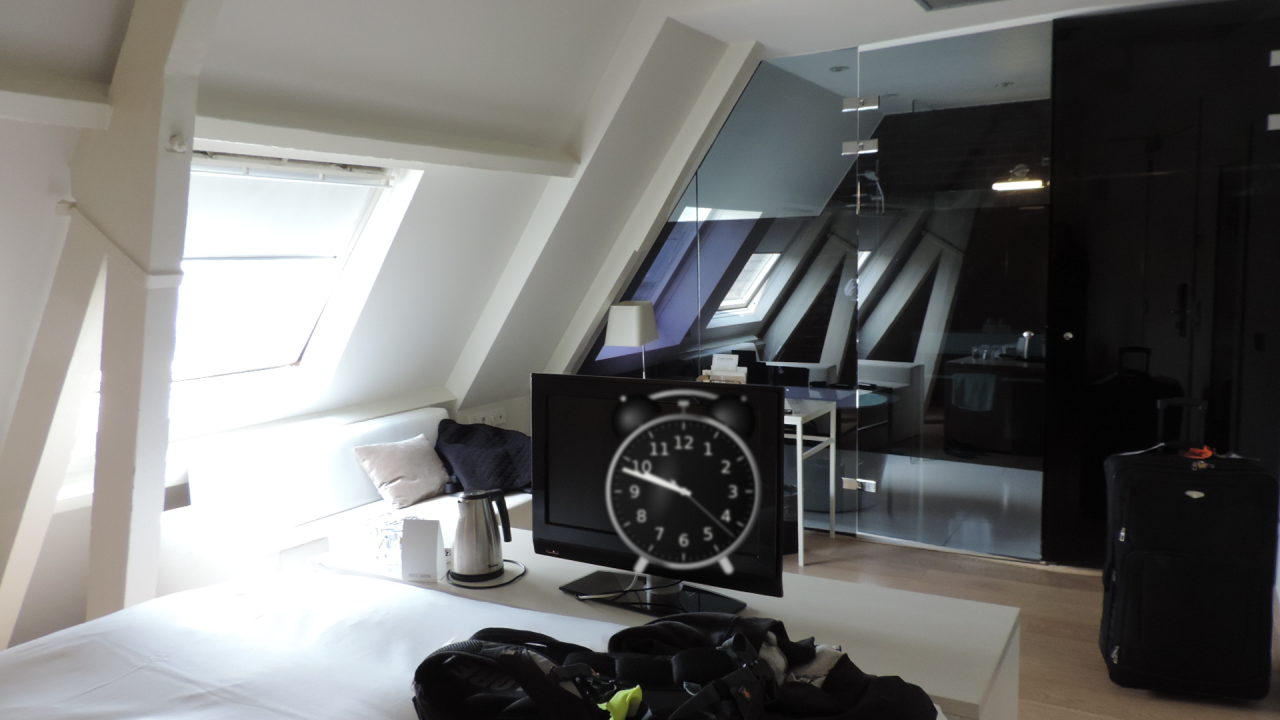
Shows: 9:48:22
